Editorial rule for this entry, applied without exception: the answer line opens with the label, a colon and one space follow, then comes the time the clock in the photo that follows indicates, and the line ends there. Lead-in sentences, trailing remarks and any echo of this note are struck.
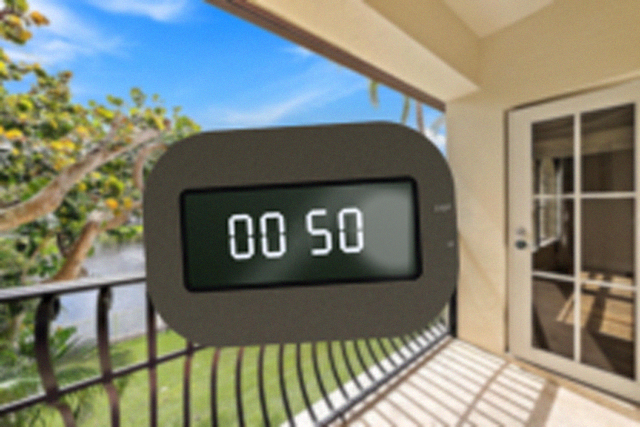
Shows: 0:50
